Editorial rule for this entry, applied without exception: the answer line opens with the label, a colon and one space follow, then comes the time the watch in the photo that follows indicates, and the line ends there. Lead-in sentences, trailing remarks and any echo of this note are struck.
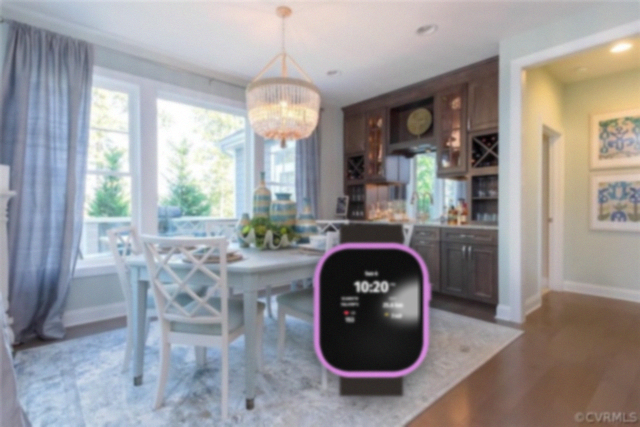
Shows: 10:20
